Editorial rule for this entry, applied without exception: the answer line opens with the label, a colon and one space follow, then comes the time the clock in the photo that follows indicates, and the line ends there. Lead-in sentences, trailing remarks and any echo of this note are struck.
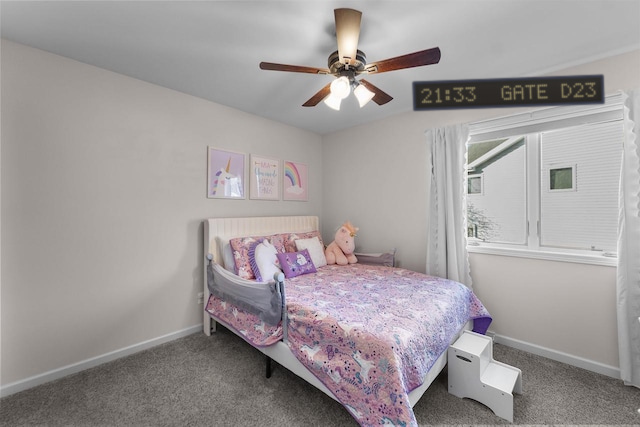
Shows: 21:33
